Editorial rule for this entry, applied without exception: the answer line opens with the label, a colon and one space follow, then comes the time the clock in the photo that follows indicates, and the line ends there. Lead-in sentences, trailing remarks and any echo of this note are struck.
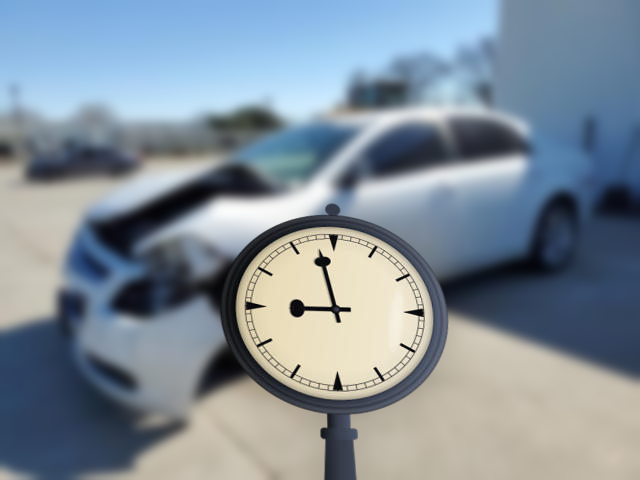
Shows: 8:58
